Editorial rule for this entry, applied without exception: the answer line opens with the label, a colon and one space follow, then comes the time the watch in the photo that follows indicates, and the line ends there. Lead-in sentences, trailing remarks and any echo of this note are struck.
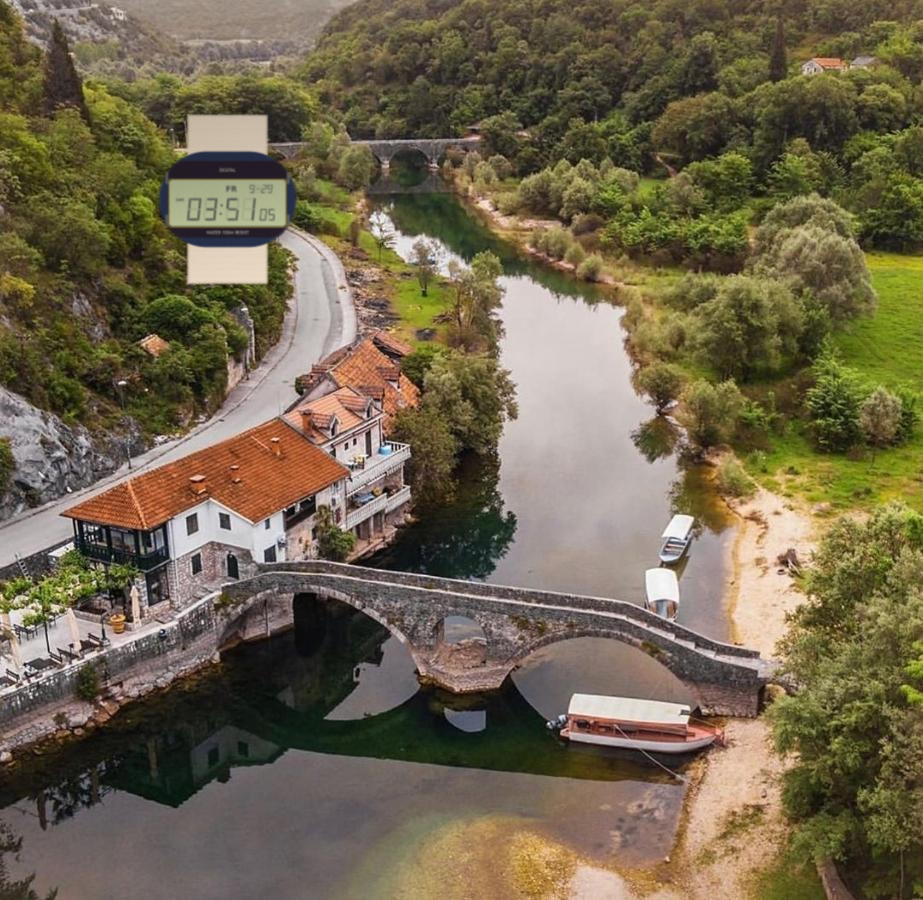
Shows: 3:51:05
